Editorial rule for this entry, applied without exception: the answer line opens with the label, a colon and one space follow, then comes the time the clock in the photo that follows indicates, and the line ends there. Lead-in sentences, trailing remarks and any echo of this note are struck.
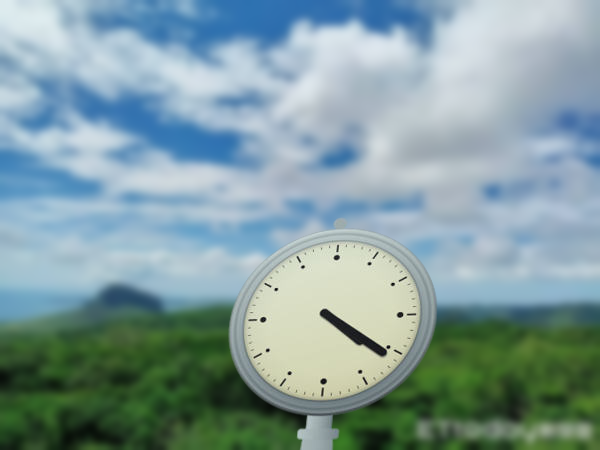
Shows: 4:21
